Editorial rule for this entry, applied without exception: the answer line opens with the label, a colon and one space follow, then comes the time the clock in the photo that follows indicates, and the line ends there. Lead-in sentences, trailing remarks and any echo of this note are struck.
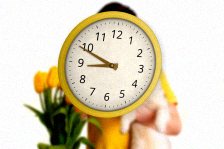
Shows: 8:49
